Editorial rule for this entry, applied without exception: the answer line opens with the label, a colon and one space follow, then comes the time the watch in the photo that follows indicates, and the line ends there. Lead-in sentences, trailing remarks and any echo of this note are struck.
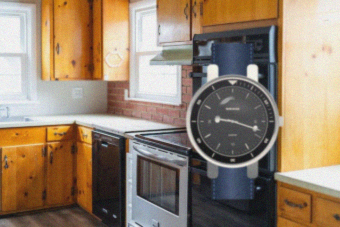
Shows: 9:18
